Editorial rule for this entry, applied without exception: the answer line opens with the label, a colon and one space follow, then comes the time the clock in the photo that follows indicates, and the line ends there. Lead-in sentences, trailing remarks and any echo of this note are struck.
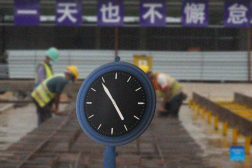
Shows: 4:54
